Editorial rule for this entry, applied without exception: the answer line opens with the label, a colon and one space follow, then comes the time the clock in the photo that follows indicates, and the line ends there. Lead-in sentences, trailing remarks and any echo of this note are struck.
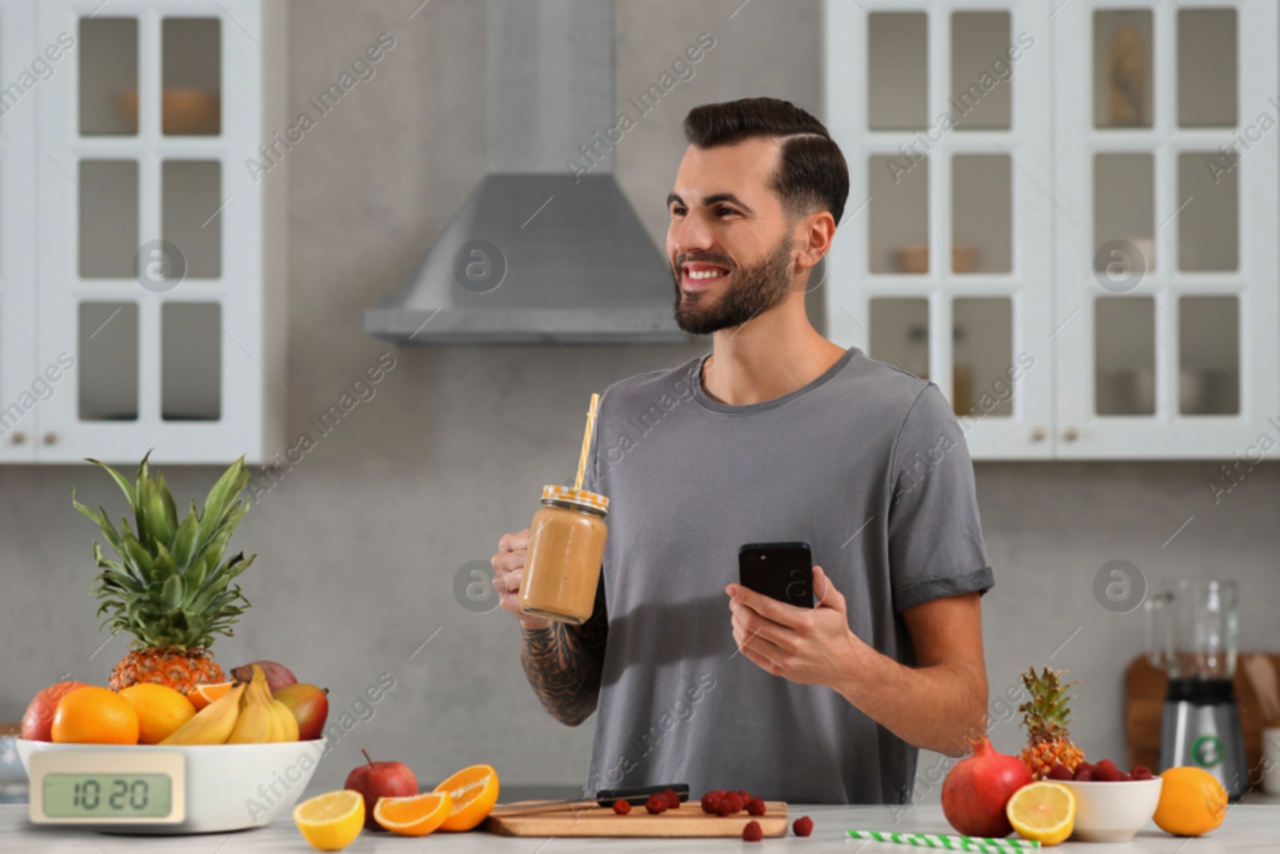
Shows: 10:20
